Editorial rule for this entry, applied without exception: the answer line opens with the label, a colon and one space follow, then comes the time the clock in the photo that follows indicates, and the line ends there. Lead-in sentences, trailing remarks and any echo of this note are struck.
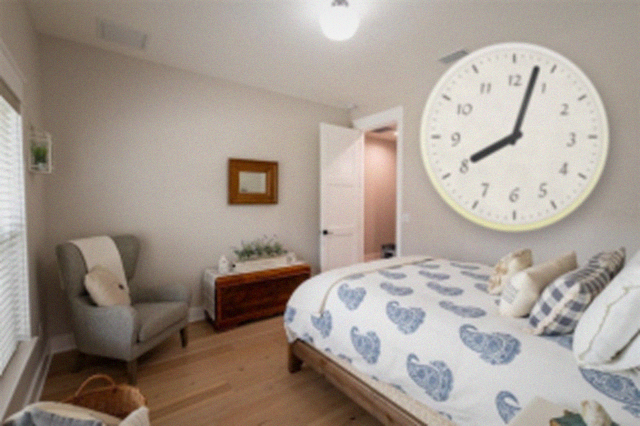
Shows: 8:03
